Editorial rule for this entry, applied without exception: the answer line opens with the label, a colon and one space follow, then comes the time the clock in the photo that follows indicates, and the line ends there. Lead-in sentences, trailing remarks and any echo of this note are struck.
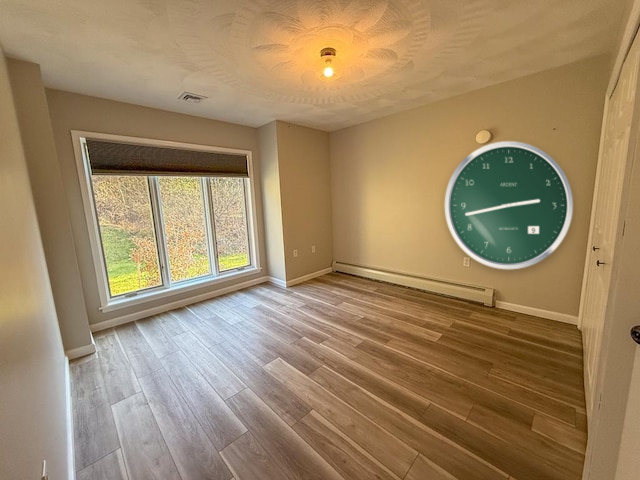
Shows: 2:43
